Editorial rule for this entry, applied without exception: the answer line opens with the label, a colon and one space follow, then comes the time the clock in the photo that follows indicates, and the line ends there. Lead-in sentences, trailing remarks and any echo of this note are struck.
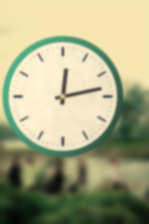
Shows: 12:13
